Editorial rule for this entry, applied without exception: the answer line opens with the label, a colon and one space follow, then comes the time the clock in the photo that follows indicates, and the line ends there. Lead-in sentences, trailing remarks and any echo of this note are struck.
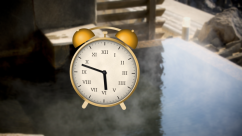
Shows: 5:48
